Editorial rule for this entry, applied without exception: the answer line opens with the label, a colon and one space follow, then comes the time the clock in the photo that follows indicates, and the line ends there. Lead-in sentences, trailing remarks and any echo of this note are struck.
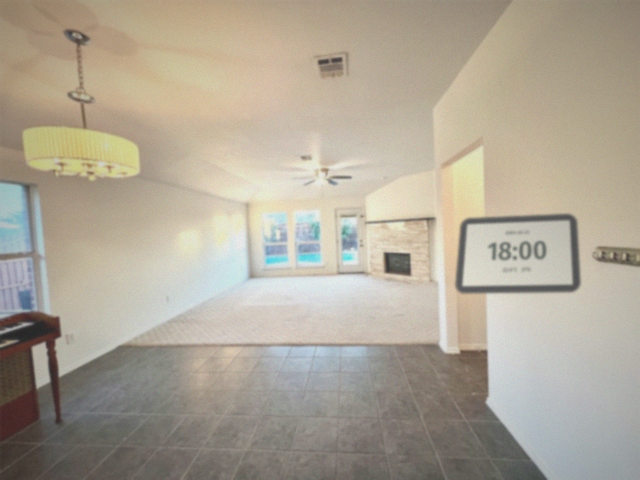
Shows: 18:00
